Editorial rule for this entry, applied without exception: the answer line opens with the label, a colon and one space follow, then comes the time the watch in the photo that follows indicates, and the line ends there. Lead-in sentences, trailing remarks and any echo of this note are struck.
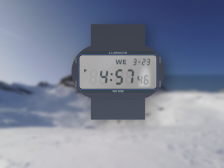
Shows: 4:57:46
